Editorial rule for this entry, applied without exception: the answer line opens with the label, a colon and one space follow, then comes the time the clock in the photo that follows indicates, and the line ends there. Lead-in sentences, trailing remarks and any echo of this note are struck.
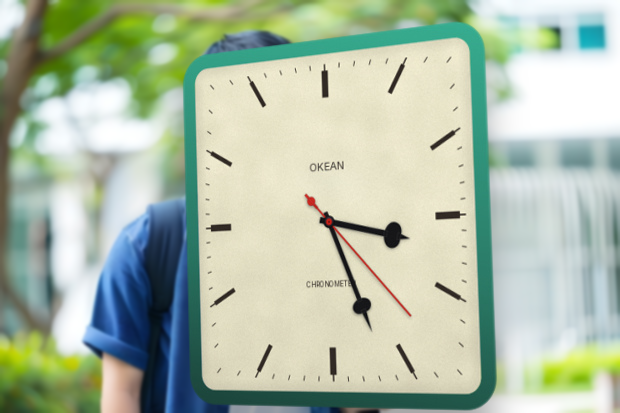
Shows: 3:26:23
